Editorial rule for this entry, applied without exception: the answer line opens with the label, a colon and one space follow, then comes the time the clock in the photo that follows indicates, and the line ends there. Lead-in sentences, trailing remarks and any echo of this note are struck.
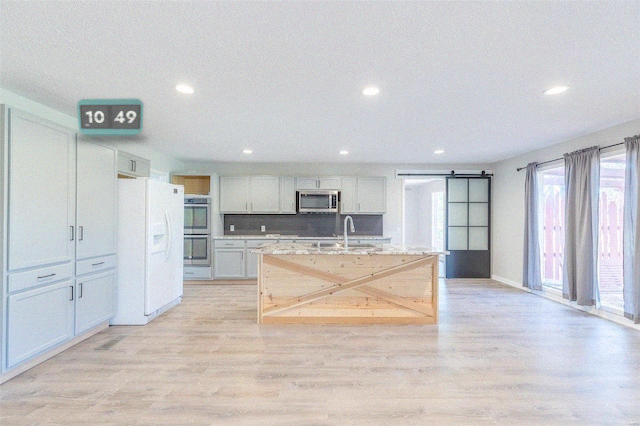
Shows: 10:49
